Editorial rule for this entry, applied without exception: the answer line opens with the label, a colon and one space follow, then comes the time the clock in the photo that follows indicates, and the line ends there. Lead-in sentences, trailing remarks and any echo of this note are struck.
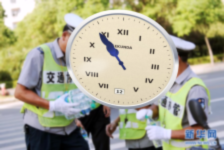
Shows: 10:54
